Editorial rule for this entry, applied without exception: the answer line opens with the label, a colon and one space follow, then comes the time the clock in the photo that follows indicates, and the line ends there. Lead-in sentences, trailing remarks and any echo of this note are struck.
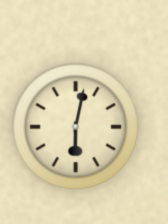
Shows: 6:02
